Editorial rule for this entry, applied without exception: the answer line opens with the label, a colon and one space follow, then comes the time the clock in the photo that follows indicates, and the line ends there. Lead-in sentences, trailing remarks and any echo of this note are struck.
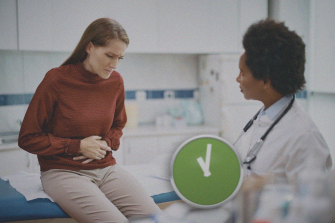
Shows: 11:01
